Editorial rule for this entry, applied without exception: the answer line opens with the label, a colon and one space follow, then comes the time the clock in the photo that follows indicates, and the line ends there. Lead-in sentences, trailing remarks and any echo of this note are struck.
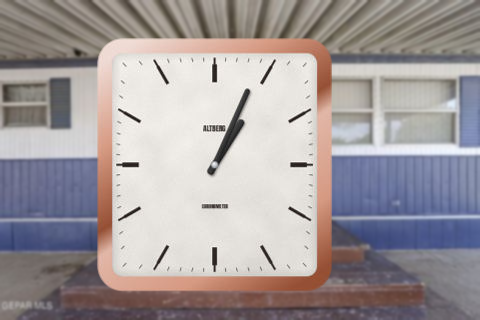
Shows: 1:04
